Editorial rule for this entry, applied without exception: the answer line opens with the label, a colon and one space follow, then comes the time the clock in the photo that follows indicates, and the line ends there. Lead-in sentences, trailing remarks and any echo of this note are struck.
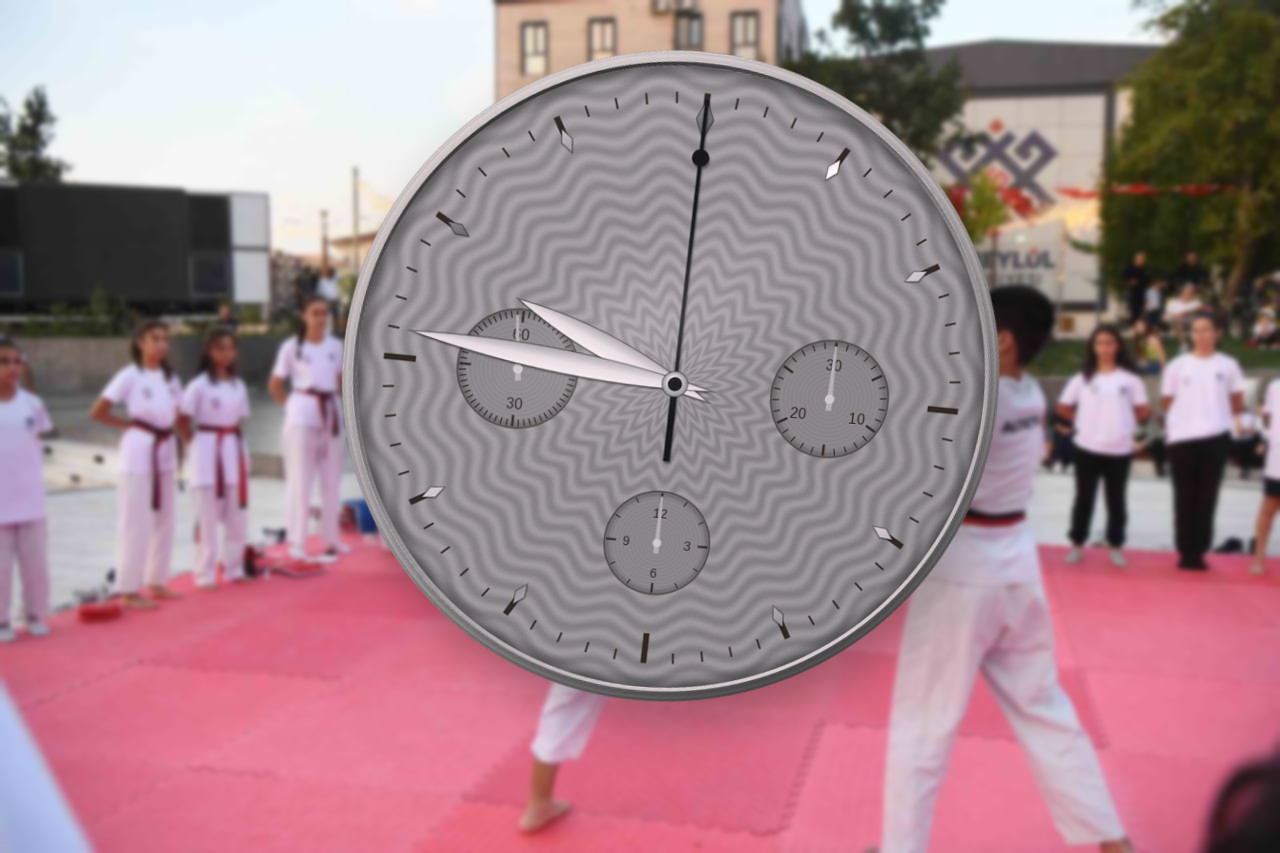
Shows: 9:45:59
